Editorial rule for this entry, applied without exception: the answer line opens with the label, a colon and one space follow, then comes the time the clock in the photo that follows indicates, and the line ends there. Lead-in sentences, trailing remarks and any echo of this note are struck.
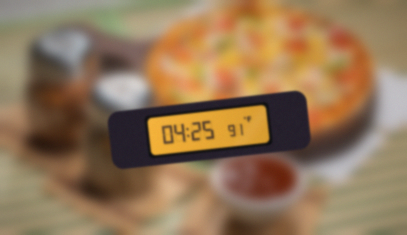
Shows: 4:25
